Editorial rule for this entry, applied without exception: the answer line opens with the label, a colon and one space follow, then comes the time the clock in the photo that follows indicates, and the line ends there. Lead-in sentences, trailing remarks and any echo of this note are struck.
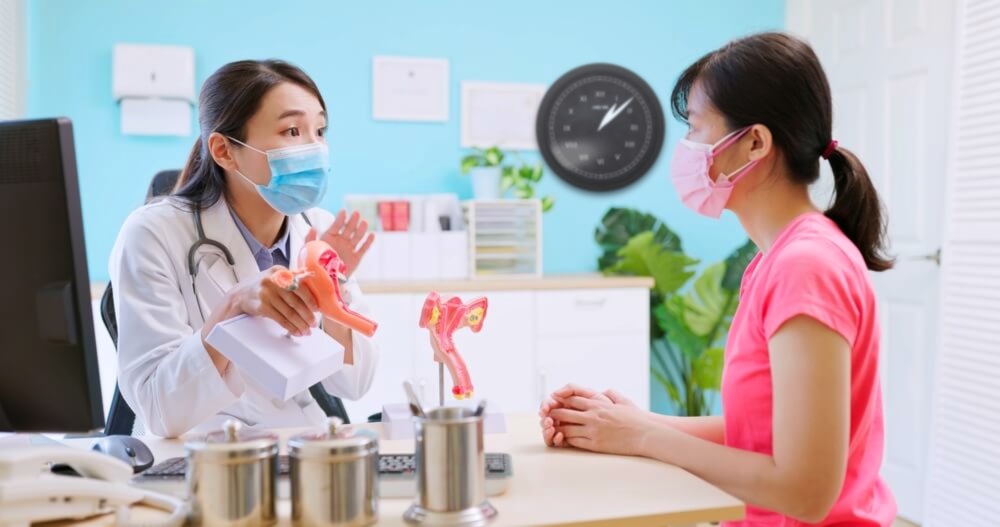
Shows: 1:08
